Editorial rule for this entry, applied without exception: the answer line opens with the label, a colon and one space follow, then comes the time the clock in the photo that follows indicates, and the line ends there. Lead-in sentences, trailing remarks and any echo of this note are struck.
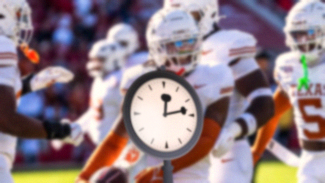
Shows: 12:13
